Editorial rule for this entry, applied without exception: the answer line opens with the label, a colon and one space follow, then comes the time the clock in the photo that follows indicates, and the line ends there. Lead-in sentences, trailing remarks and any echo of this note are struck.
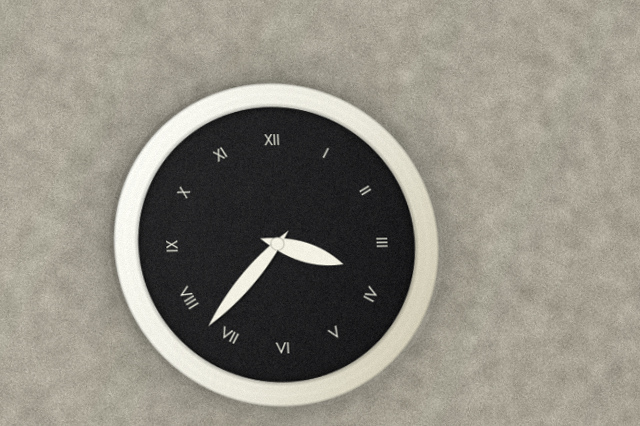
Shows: 3:37
